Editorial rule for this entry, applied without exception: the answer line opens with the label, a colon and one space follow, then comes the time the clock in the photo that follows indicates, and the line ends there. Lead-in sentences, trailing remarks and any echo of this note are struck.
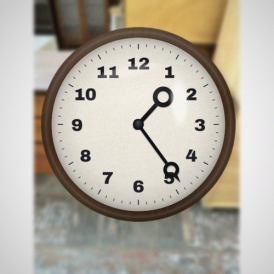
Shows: 1:24
